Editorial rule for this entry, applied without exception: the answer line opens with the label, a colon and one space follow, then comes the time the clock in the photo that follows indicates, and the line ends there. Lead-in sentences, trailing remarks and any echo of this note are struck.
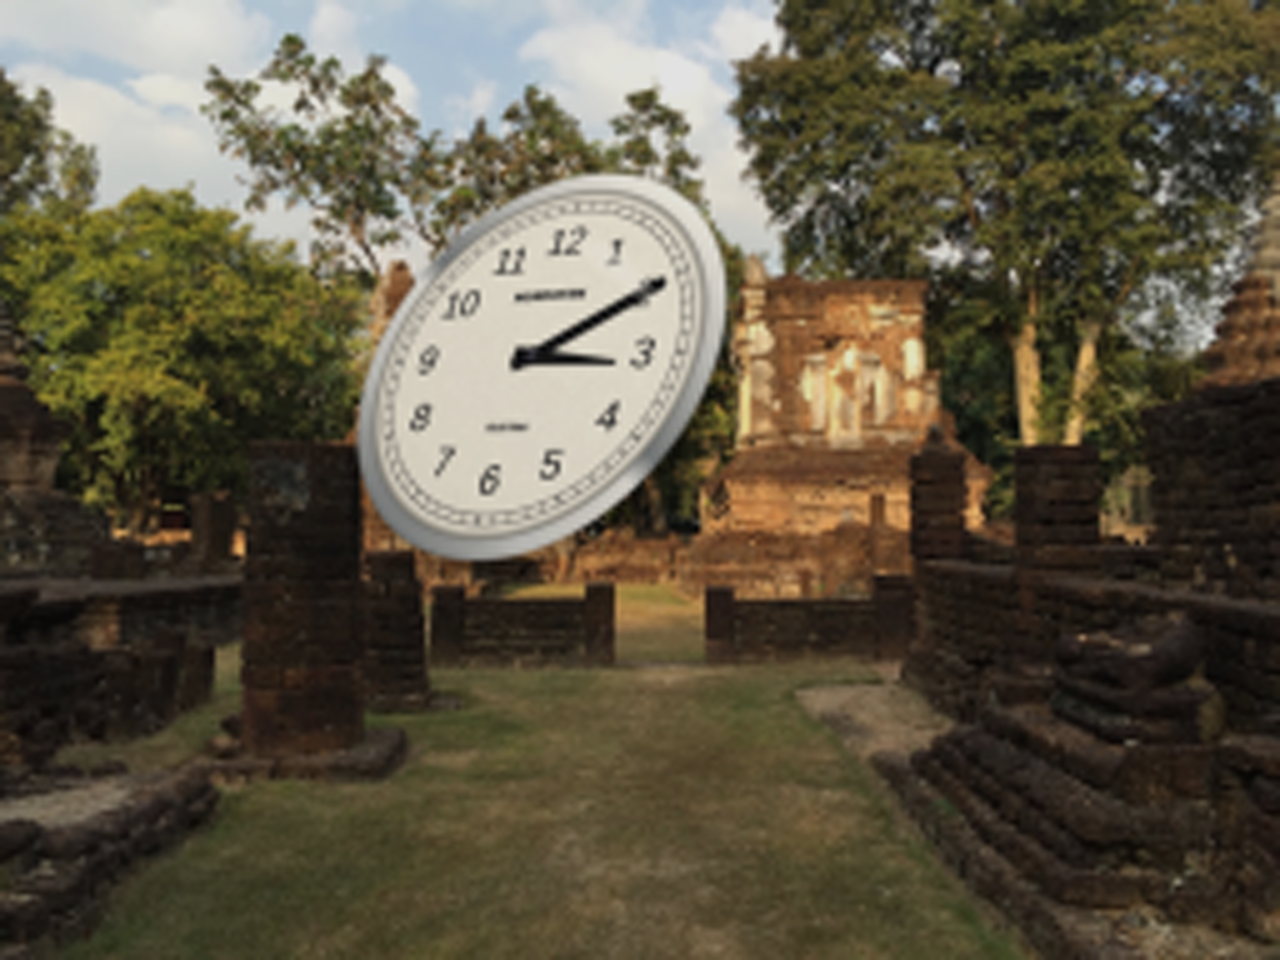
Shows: 3:10
